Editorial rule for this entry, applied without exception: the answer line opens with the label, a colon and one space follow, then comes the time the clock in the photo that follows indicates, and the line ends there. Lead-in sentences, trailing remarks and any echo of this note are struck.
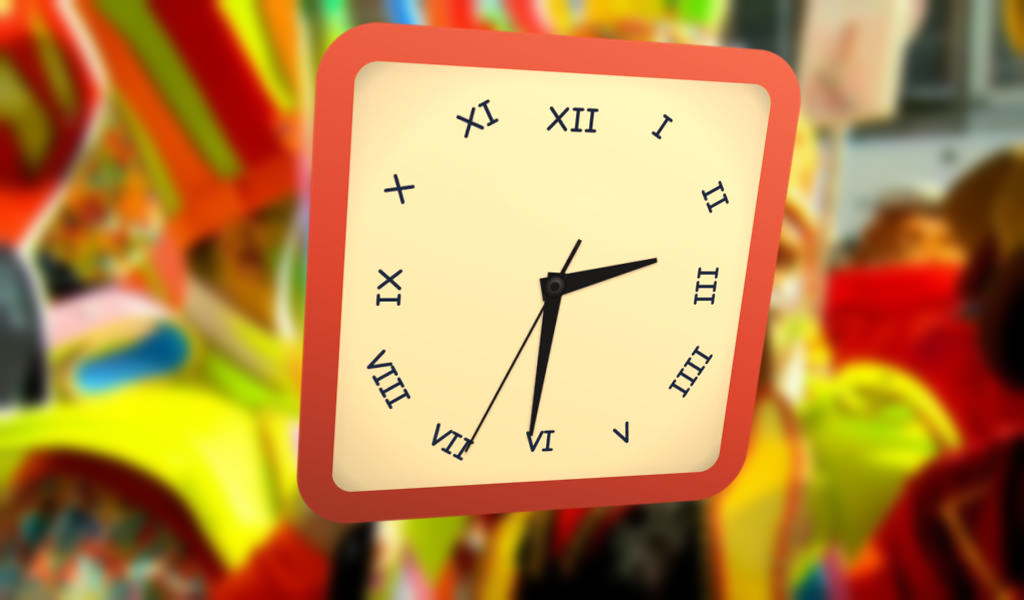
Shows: 2:30:34
